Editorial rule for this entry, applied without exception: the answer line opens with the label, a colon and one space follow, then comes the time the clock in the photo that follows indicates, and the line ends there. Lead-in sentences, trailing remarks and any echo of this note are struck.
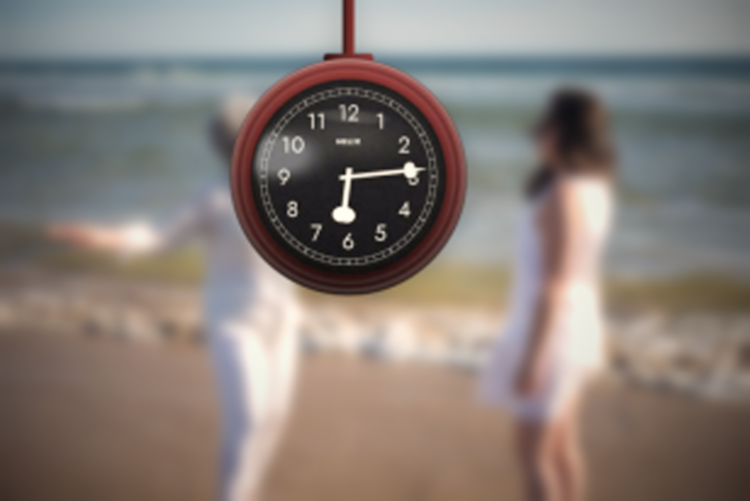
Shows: 6:14
